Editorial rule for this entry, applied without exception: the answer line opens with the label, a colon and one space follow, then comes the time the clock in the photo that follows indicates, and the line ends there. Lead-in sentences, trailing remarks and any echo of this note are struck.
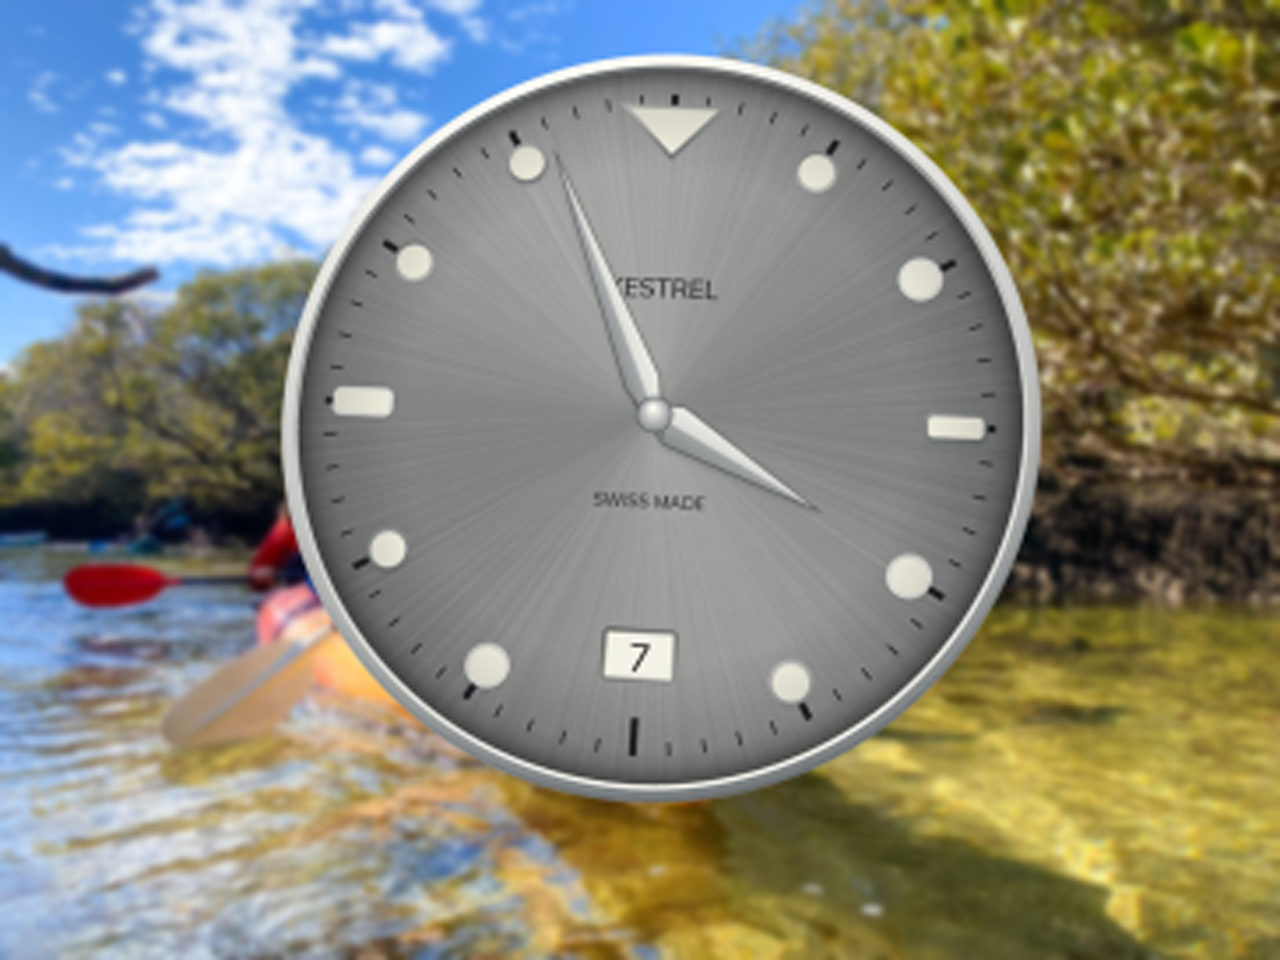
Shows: 3:56
